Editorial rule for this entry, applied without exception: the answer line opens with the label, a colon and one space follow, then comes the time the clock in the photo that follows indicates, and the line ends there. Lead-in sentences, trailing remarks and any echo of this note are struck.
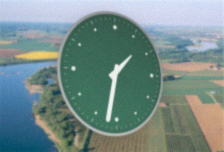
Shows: 1:32
